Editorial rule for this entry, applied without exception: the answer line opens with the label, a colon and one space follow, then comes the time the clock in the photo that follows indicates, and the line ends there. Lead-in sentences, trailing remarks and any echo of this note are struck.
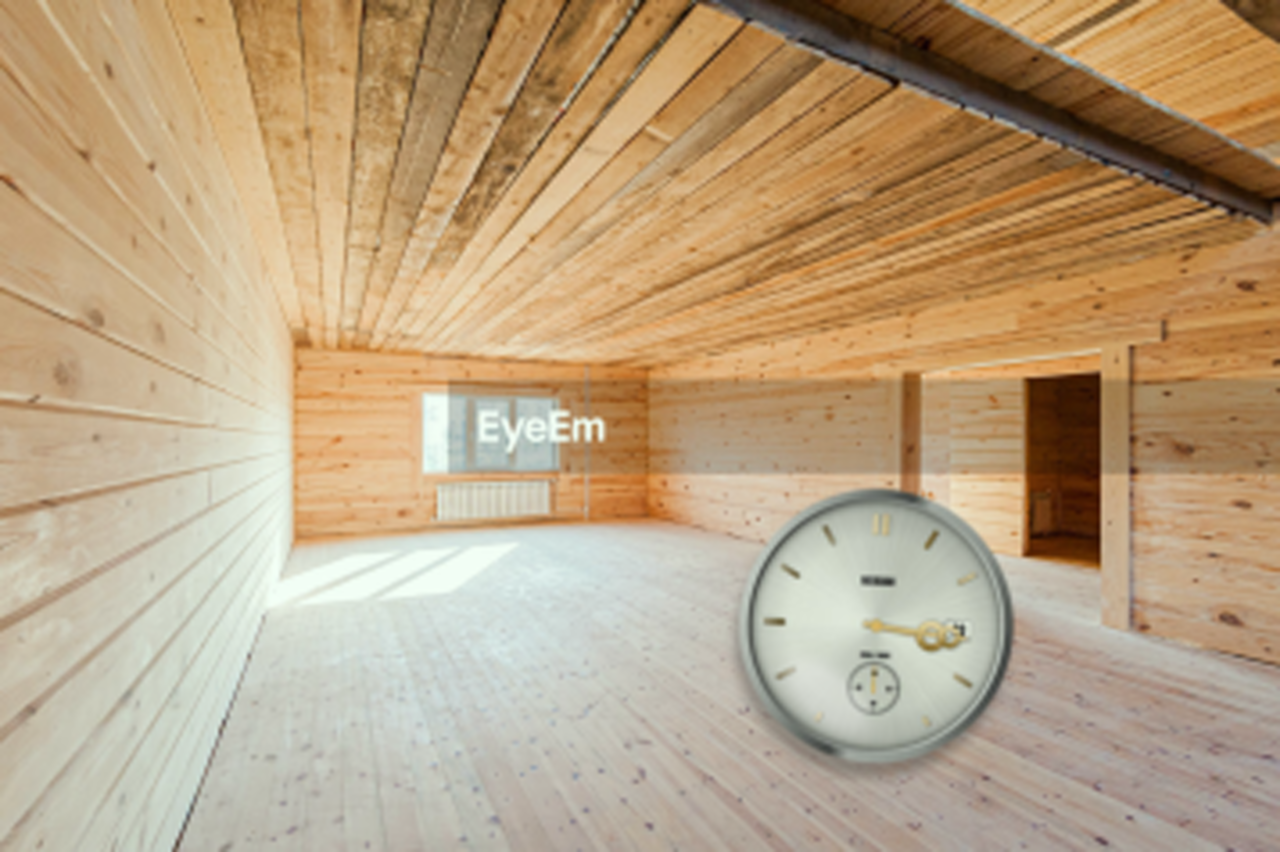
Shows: 3:16
